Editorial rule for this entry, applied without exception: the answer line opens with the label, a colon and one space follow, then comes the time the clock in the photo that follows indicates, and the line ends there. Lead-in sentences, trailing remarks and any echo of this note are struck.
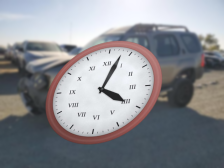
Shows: 4:03
